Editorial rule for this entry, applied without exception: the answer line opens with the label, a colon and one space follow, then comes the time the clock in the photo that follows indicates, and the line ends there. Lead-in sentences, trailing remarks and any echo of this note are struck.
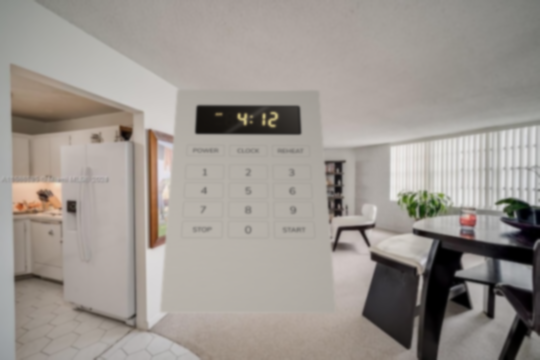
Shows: 4:12
